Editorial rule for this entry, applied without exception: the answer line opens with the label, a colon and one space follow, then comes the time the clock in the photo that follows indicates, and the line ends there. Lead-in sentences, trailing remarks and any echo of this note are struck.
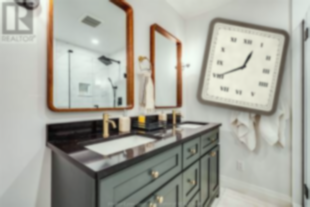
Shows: 12:40
